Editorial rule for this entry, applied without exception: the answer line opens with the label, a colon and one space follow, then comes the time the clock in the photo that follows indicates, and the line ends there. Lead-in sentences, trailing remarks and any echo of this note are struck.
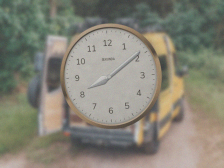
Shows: 8:09
